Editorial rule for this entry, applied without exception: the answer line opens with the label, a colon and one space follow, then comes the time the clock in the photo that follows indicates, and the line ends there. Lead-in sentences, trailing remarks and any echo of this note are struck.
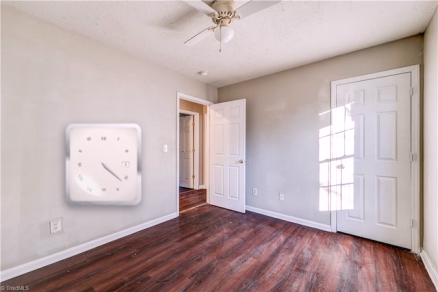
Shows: 4:22
